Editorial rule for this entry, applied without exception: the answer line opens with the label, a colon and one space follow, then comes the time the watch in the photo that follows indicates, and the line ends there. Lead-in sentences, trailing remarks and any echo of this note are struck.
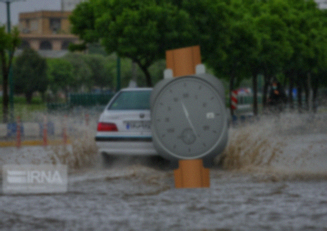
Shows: 11:26
